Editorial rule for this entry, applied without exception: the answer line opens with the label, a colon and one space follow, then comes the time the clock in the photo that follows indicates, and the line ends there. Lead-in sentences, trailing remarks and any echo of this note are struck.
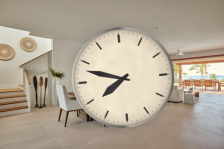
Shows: 7:48
